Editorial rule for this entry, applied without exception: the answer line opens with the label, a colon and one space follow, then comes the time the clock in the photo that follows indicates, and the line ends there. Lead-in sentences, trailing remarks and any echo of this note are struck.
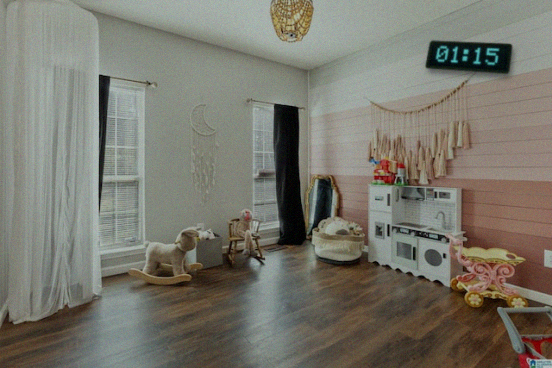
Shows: 1:15
